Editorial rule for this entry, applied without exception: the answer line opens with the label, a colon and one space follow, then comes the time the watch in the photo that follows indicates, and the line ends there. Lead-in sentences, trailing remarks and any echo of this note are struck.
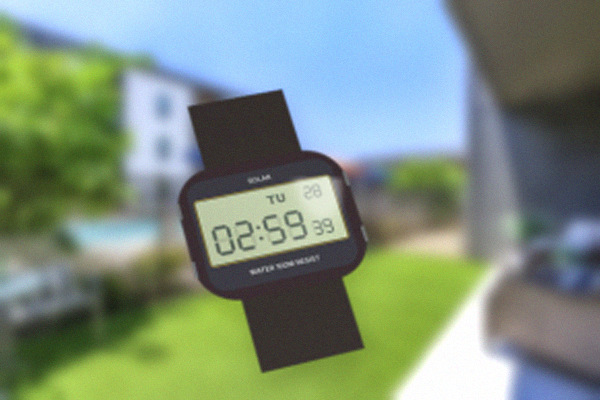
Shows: 2:59:39
